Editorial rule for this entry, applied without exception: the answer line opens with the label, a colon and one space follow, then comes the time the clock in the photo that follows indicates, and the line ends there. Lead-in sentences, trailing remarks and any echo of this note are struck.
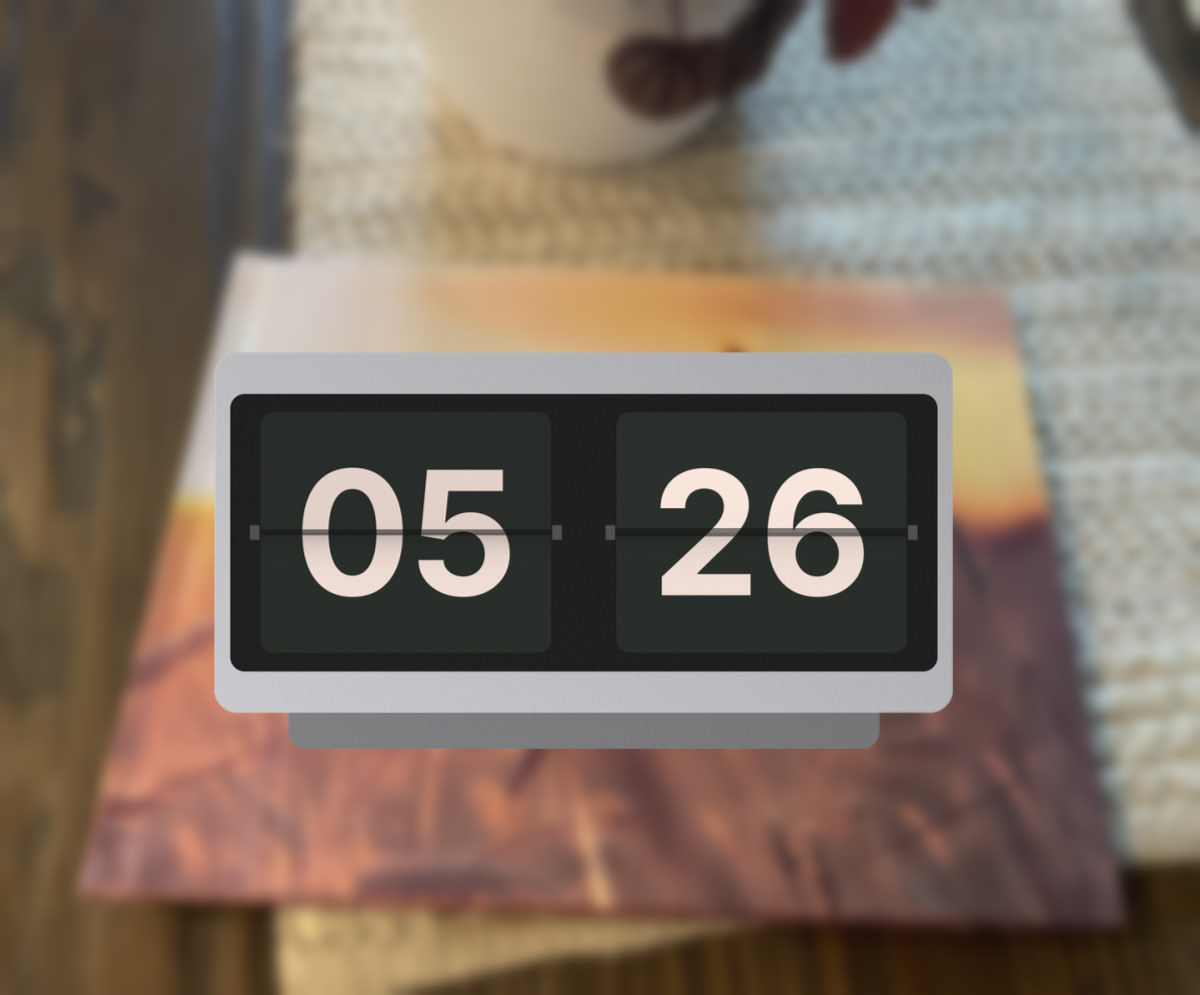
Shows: 5:26
